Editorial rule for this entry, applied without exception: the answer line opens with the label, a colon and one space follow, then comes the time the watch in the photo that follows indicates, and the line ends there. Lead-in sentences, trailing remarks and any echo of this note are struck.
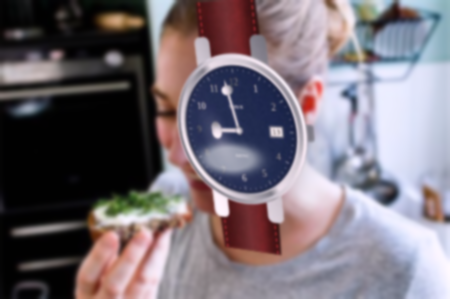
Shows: 8:58
